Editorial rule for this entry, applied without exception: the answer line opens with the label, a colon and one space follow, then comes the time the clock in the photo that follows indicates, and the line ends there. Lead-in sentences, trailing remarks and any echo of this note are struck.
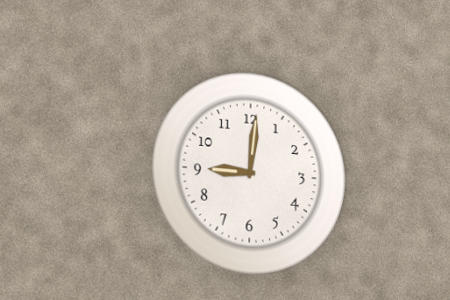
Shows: 9:01
